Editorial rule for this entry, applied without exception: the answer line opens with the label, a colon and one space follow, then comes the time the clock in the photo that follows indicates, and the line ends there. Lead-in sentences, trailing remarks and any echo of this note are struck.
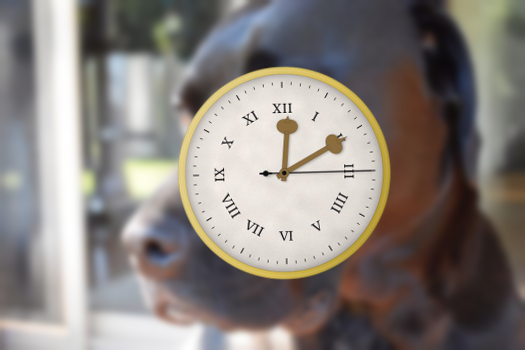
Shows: 12:10:15
